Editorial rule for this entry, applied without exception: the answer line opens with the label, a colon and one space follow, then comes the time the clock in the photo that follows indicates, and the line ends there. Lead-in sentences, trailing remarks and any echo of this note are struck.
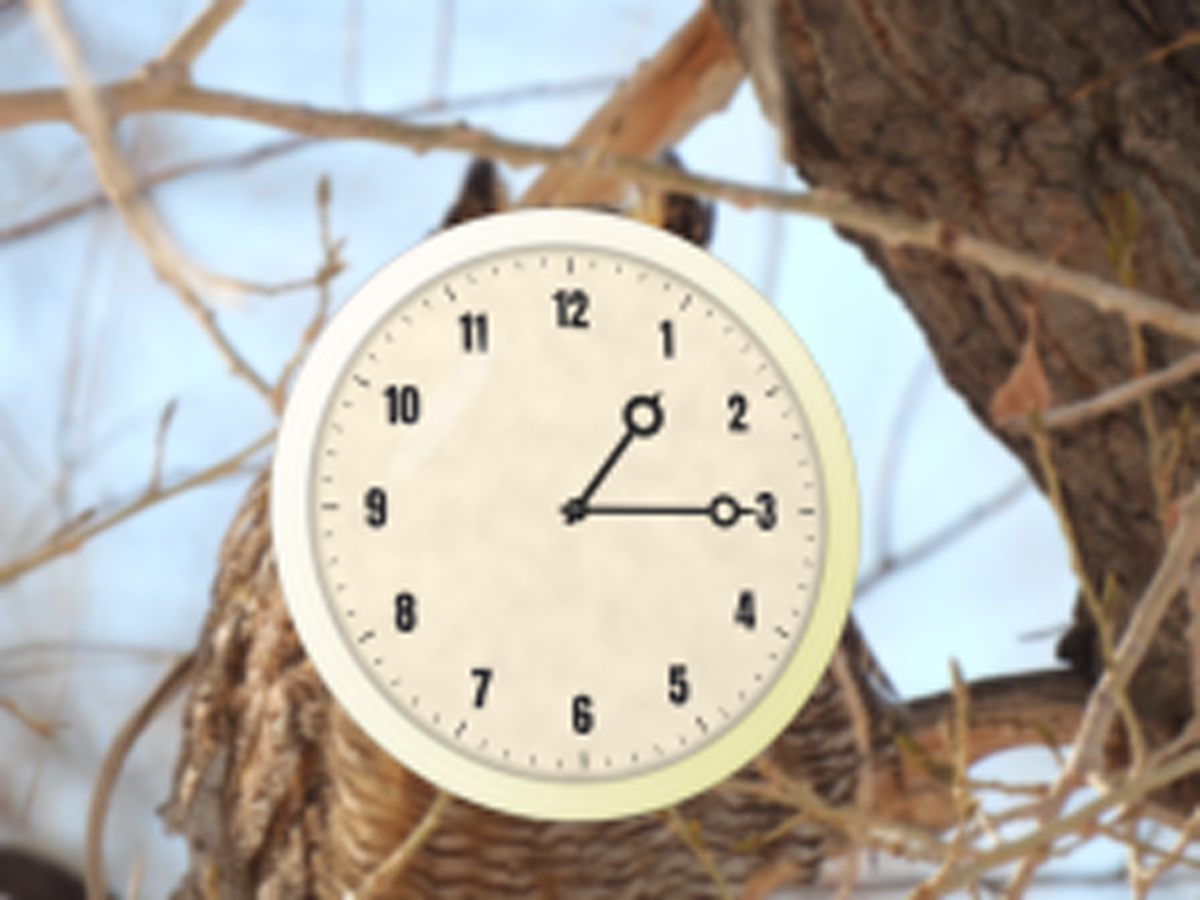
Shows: 1:15
